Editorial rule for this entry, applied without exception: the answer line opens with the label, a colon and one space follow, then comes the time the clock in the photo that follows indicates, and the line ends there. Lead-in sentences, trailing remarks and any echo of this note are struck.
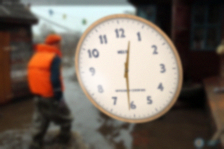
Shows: 12:31
